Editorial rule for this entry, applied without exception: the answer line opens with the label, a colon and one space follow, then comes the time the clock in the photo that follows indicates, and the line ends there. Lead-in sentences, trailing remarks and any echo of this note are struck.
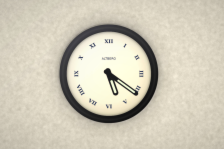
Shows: 5:21
